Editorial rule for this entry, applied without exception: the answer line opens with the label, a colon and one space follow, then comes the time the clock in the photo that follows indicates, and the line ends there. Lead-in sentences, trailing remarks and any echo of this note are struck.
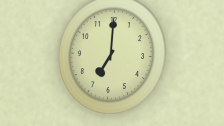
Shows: 7:00
